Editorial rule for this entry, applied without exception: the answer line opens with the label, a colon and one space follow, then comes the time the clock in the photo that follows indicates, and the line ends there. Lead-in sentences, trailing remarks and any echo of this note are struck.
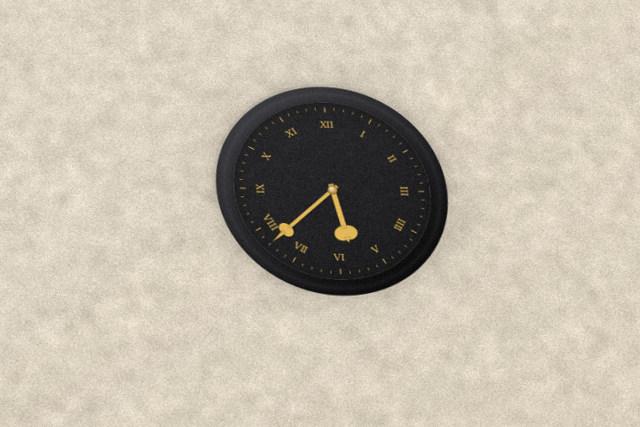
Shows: 5:38
